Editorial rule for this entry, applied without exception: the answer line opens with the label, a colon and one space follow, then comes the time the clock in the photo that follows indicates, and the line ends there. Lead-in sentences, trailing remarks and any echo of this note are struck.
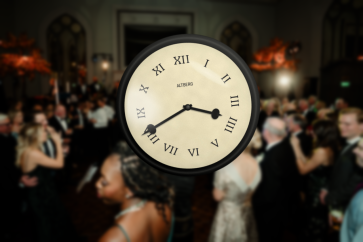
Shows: 3:41
